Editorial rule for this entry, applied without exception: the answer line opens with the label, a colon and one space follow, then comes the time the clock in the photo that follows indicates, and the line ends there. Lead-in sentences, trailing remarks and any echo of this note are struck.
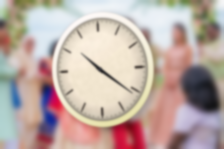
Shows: 10:21
